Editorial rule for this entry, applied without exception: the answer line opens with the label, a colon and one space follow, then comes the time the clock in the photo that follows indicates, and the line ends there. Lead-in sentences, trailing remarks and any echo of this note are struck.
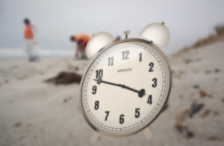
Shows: 3:48
